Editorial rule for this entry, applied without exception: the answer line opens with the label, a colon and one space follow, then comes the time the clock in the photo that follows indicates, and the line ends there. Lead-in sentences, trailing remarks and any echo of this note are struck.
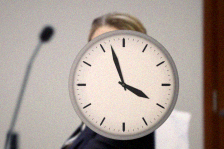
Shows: 3:57
